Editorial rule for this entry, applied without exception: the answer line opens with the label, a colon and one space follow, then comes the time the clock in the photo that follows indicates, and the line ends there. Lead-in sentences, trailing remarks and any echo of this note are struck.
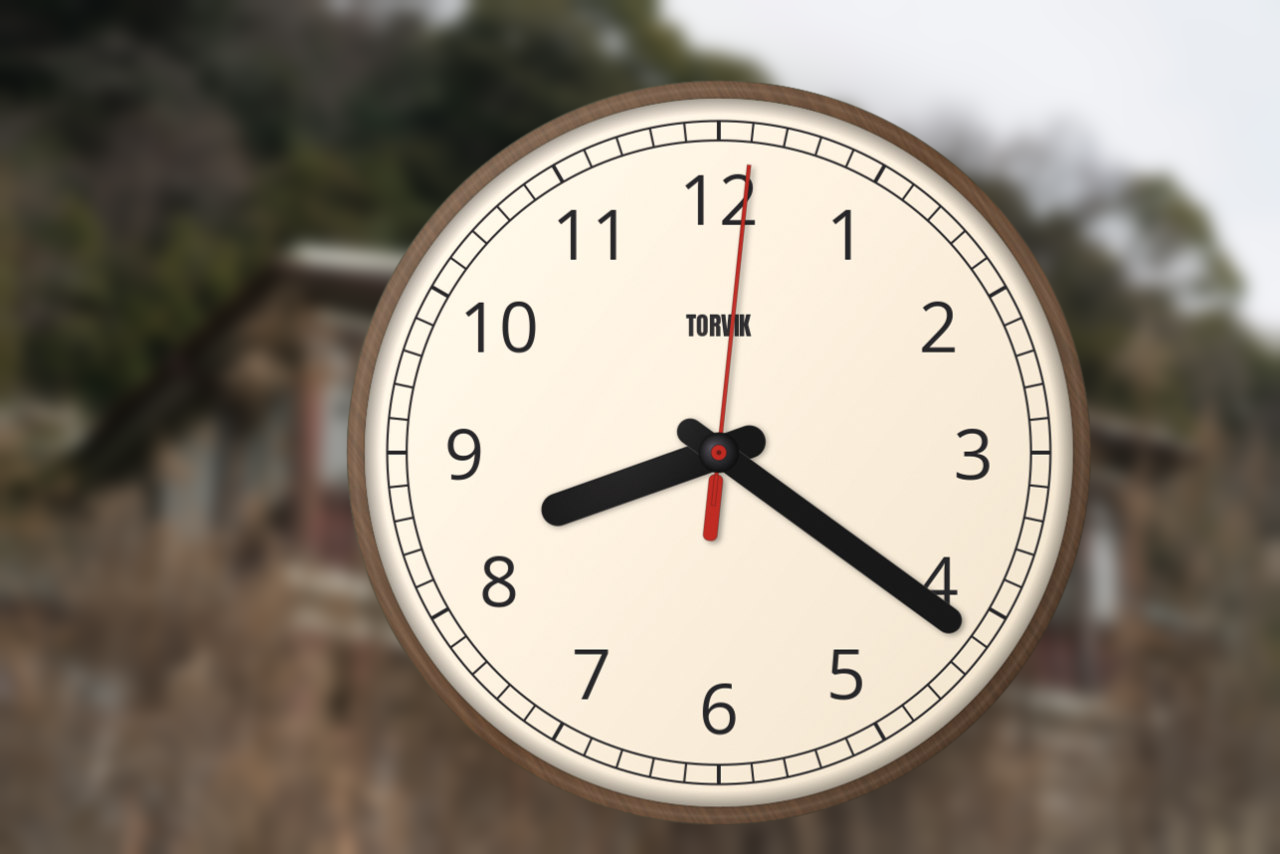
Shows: 8:21:01
